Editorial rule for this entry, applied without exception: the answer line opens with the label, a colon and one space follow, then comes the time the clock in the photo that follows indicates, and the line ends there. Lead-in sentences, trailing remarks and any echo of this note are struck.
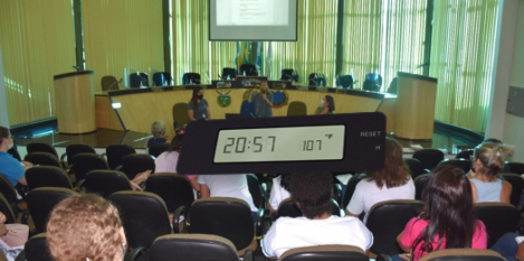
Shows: 20:57
